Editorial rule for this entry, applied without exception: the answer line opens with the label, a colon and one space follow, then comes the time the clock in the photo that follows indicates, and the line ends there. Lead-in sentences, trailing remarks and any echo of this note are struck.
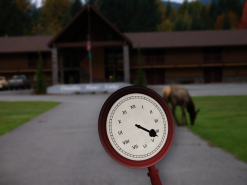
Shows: 4:22
